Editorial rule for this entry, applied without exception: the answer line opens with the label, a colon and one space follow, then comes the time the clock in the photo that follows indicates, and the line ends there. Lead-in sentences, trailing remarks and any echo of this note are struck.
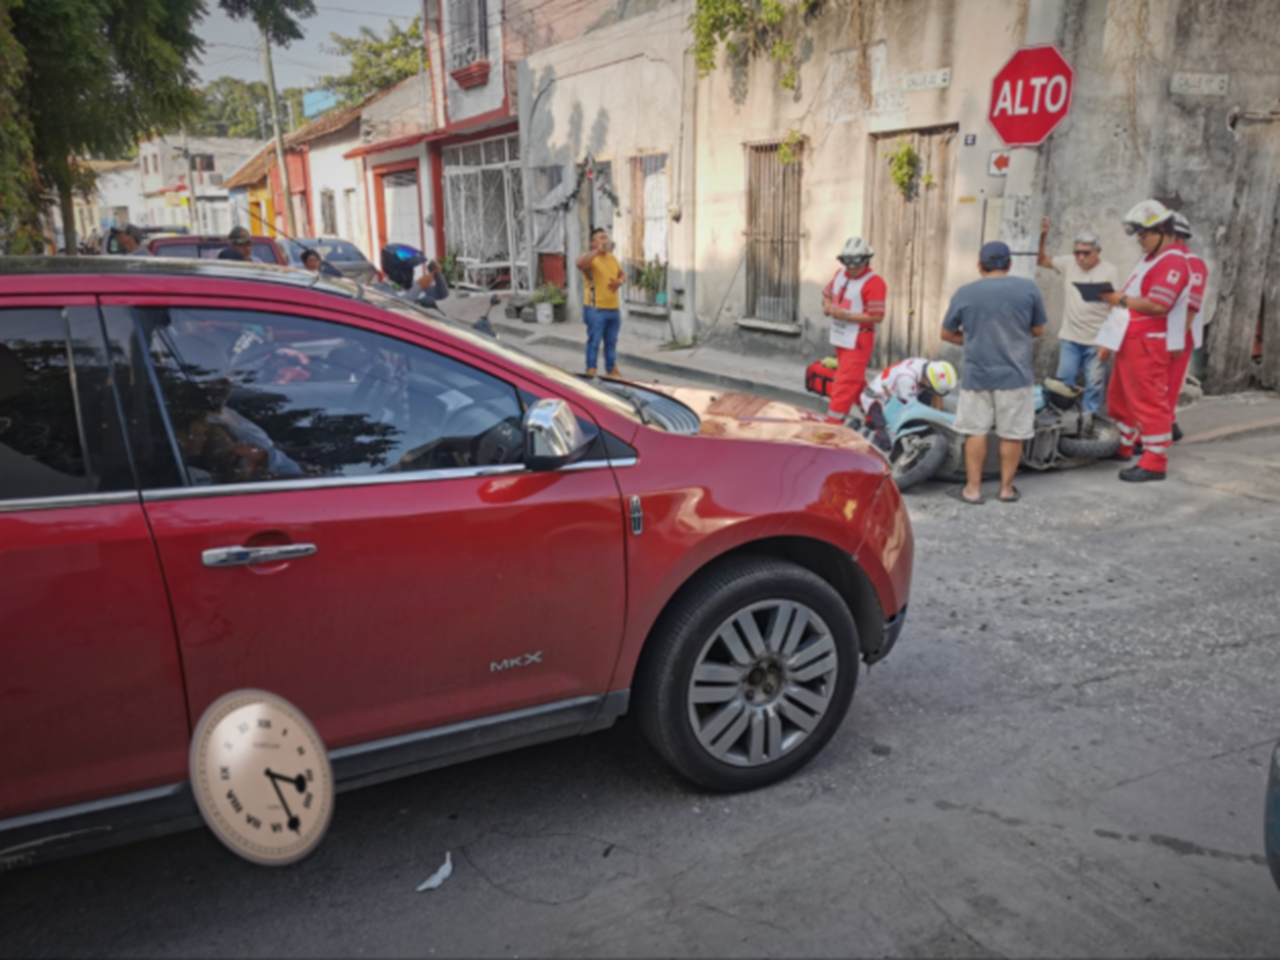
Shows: 3:26
